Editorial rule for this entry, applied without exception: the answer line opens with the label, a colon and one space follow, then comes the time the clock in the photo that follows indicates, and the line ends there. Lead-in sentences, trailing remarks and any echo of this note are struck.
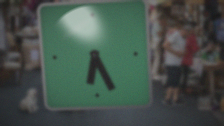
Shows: 6:26
